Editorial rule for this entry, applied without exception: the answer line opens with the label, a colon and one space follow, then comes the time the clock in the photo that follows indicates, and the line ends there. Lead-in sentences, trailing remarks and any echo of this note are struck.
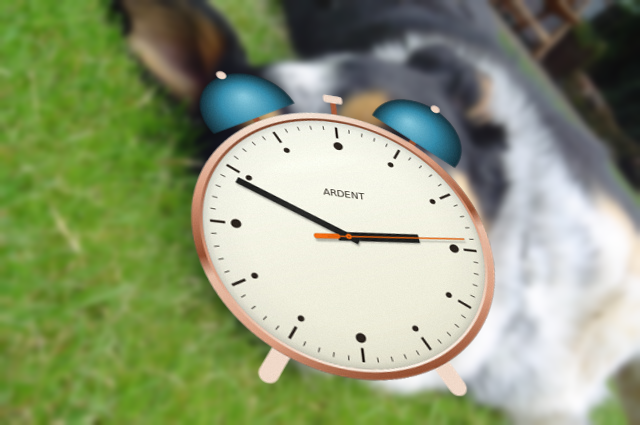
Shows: 2:49:14
